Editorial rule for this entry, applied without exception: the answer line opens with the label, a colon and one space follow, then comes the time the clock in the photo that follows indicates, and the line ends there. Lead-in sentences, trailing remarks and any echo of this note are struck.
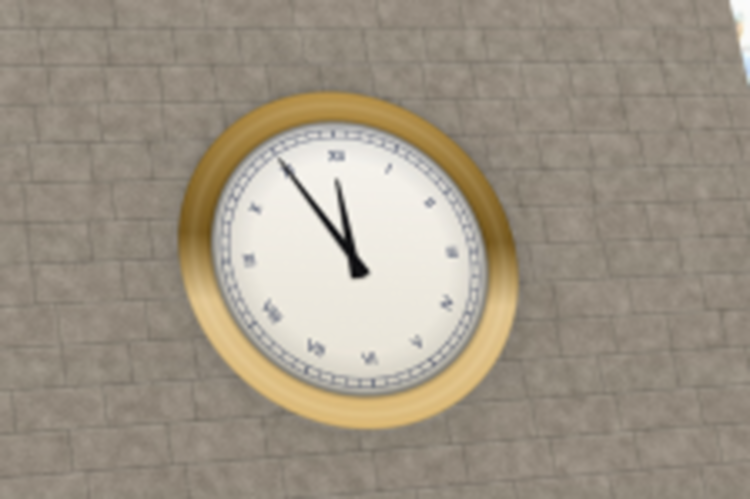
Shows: 11:55
